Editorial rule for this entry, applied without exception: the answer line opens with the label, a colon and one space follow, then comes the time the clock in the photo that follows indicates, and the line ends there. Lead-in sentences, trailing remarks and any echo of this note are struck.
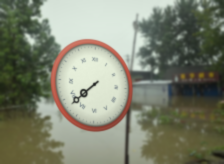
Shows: 7:38
